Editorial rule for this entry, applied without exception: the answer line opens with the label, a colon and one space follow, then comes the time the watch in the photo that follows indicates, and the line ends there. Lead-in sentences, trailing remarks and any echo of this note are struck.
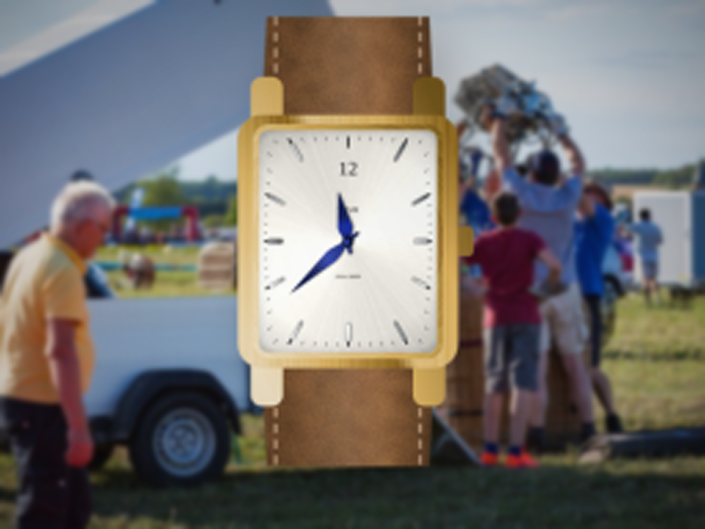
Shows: 11:38
